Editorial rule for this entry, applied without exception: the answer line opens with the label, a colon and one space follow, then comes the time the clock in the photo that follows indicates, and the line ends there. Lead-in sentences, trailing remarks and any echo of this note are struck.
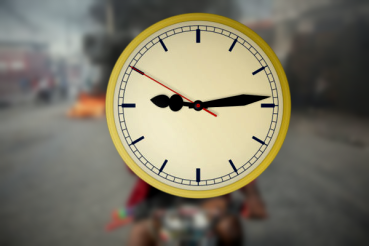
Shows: 9:13:50
